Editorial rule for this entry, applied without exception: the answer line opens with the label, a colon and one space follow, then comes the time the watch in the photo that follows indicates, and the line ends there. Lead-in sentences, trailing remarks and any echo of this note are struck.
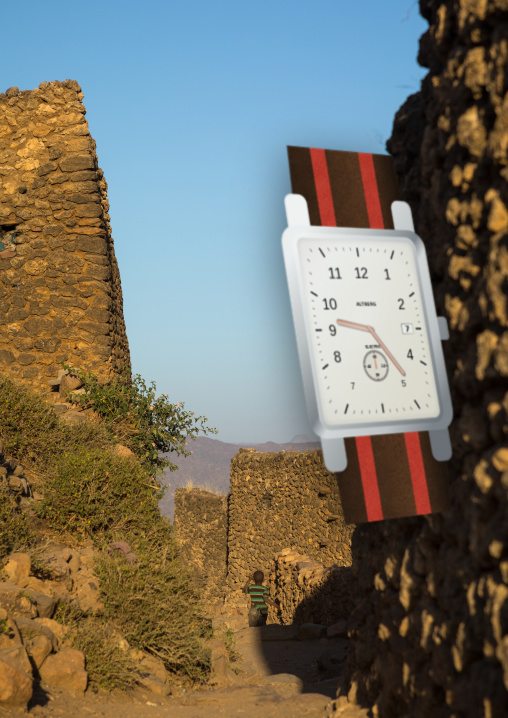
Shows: 9:24
